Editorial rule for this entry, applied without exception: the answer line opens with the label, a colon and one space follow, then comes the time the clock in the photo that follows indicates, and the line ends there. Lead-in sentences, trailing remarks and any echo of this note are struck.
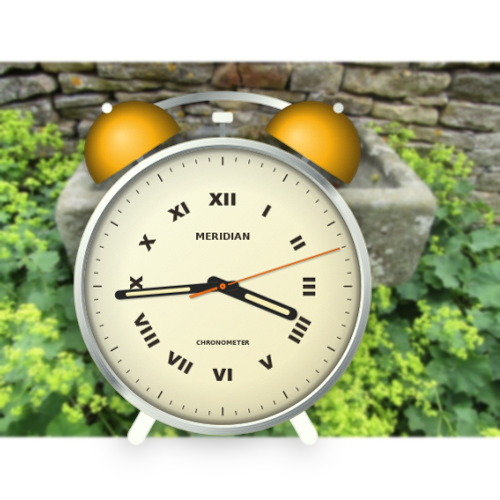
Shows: 3:44:12
